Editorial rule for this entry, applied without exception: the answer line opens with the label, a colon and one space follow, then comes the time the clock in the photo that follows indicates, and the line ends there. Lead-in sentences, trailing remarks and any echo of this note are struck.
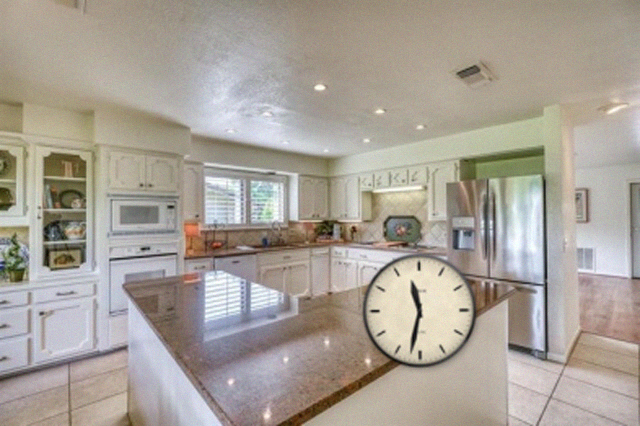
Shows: 11:32
